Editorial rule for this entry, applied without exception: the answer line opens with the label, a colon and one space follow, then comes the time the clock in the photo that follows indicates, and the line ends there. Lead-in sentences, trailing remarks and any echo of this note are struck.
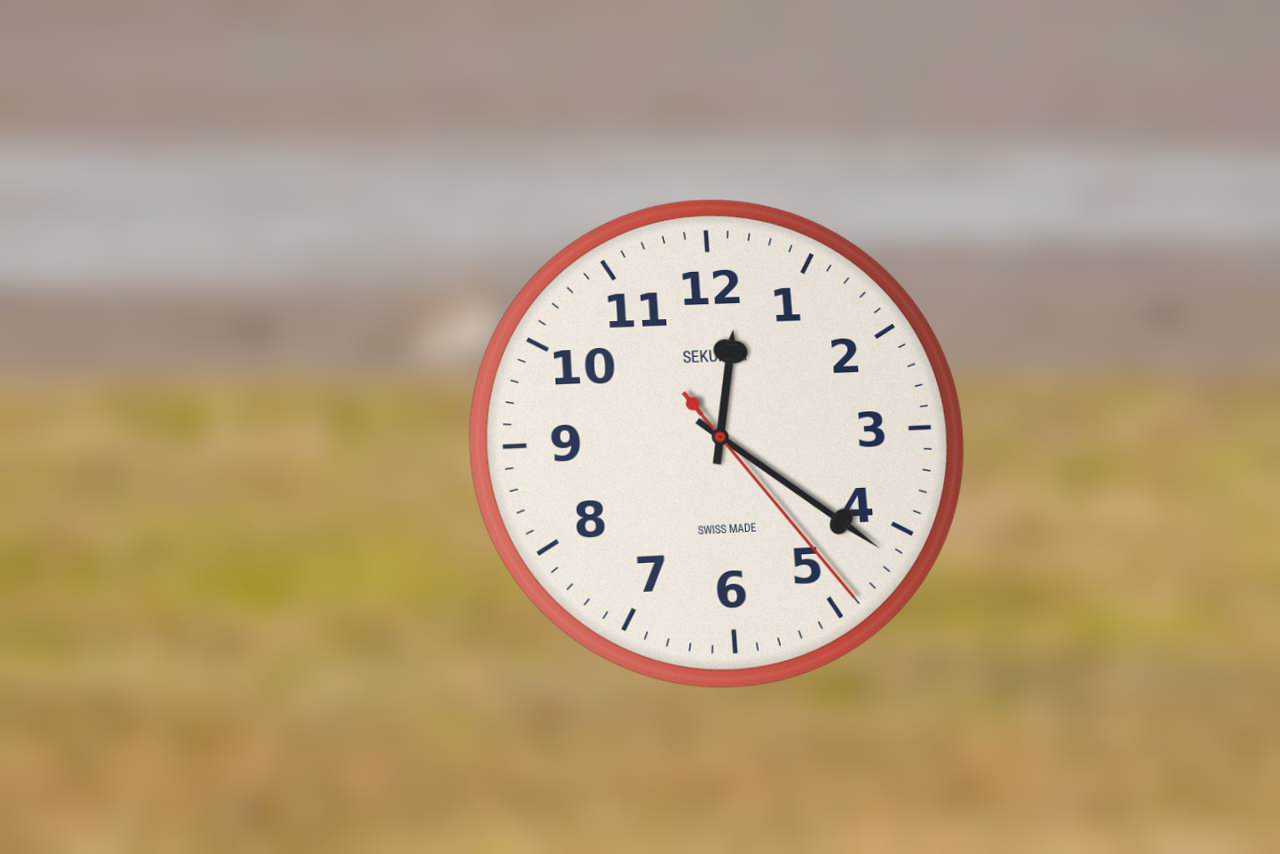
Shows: 12:21:24
